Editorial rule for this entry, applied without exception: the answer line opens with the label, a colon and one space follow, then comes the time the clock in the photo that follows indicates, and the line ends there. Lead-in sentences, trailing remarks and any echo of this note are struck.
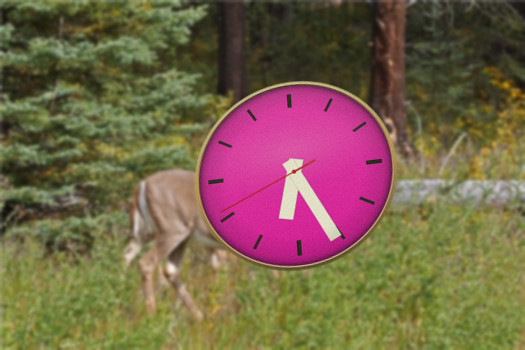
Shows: 6:25:41
